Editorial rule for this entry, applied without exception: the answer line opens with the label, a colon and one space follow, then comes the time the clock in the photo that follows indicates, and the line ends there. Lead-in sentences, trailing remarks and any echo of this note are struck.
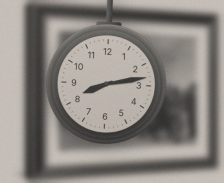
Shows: 8:13
